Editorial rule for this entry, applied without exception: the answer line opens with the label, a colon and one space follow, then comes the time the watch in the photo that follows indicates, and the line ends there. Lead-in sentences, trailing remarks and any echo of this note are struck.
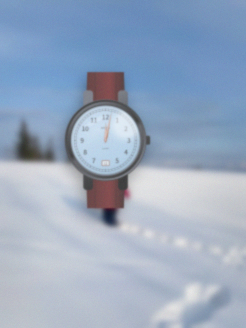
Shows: 12:02
